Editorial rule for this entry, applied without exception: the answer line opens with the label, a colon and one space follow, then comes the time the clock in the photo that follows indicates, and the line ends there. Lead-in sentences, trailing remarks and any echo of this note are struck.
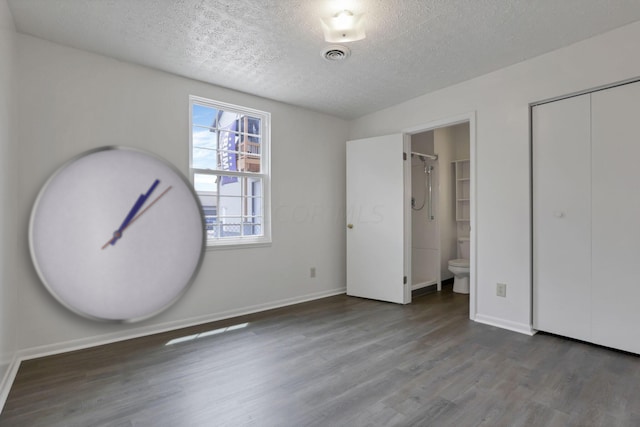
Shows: 1:06:08
